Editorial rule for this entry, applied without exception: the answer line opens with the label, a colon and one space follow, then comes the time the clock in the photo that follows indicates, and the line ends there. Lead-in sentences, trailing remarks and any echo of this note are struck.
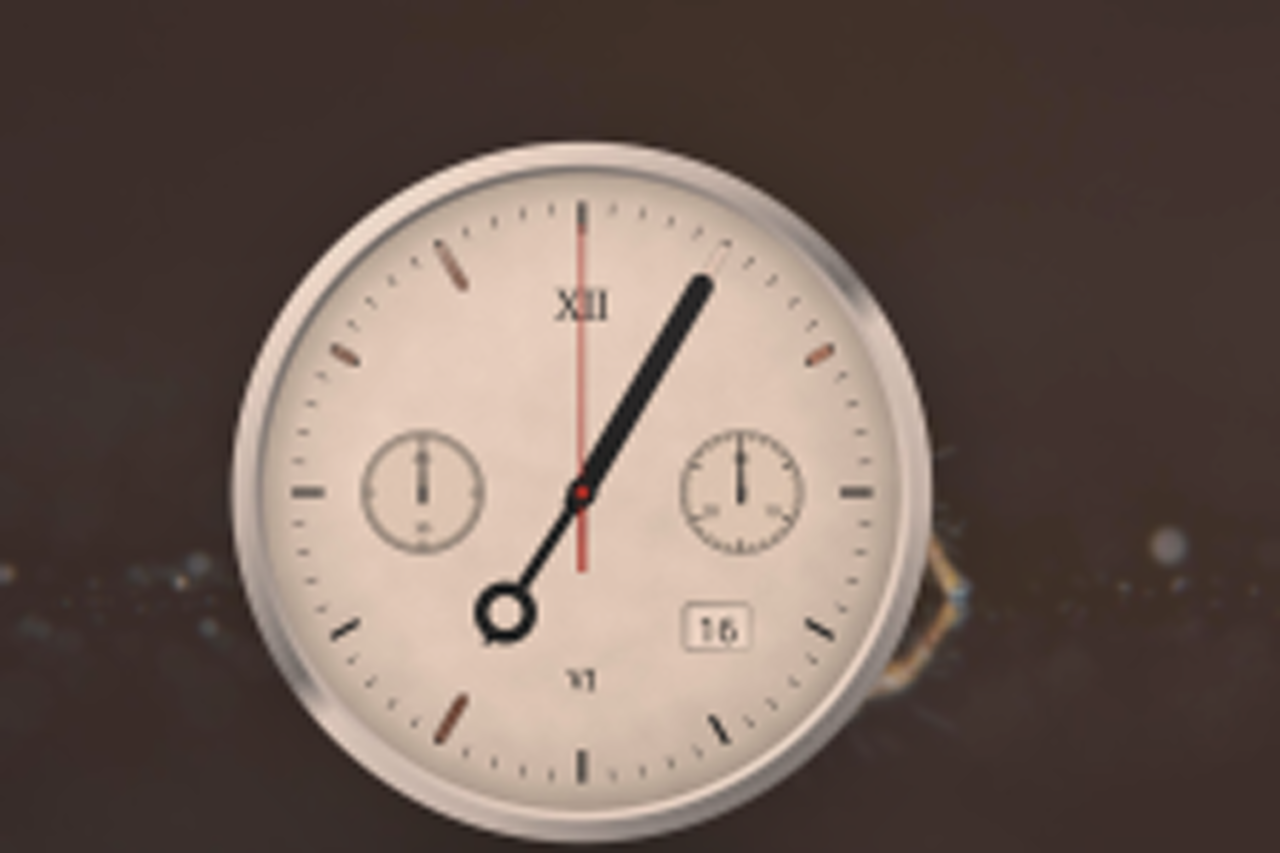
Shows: 7:05
